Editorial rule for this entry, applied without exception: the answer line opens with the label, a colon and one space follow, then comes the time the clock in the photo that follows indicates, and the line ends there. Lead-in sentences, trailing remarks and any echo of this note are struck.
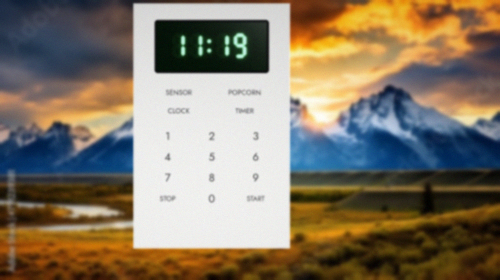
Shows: 11:19
